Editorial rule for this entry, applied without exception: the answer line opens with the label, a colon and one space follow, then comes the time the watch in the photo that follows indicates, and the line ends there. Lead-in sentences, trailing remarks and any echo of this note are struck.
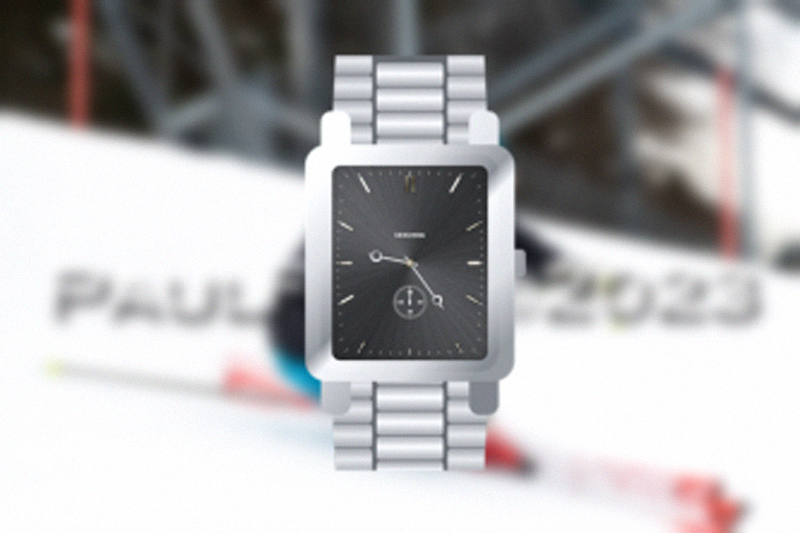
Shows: 9:24
